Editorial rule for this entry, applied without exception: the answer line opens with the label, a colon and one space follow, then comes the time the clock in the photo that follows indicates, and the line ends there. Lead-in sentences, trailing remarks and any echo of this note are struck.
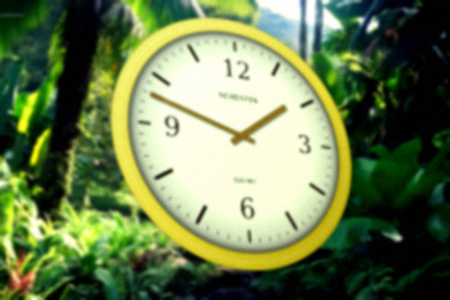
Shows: 1:48
